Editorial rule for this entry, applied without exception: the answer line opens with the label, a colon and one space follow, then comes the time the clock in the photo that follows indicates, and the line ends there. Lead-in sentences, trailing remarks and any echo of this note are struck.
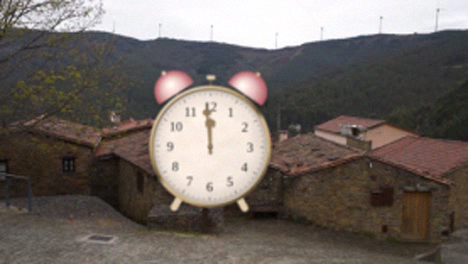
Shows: 11:59
